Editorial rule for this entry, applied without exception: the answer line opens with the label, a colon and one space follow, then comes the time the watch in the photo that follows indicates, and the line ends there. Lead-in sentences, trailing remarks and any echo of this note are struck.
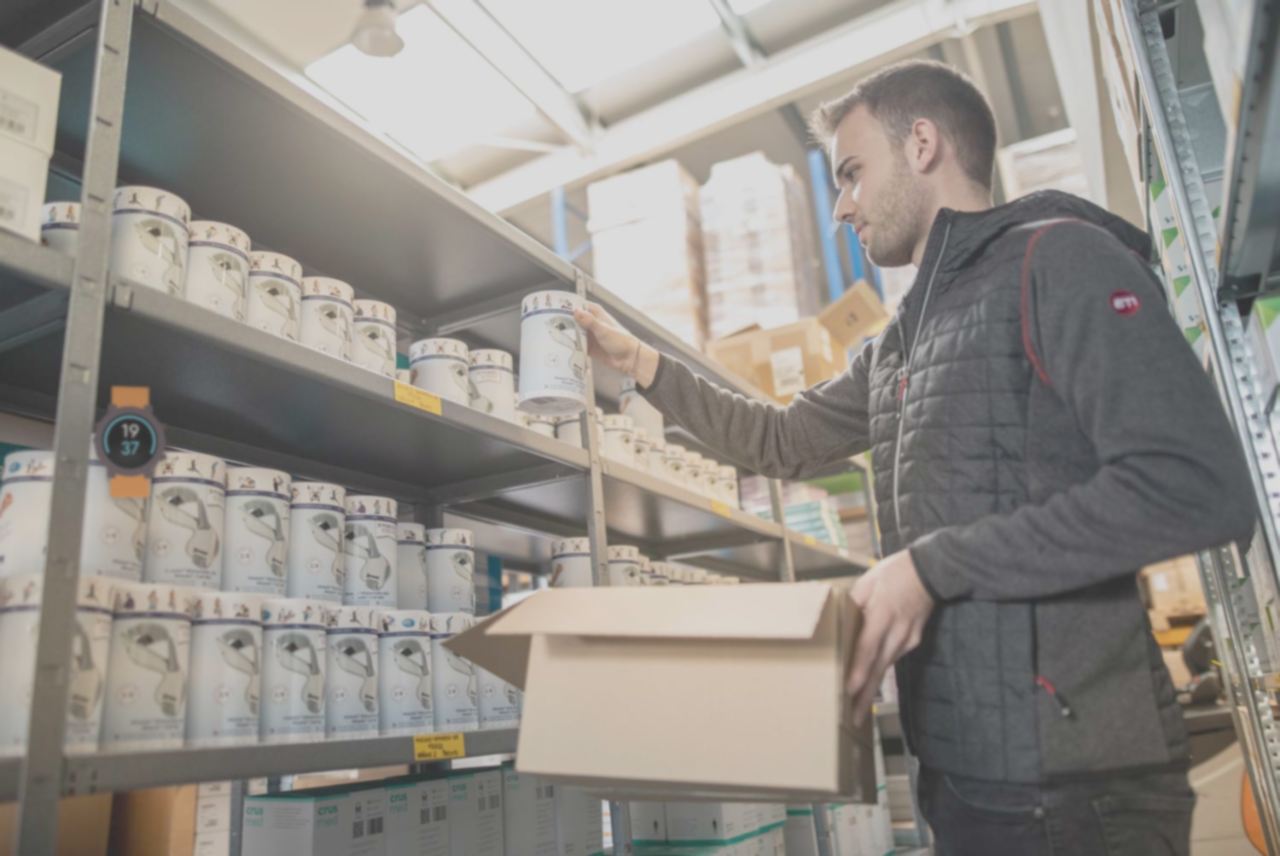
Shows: 19:37
